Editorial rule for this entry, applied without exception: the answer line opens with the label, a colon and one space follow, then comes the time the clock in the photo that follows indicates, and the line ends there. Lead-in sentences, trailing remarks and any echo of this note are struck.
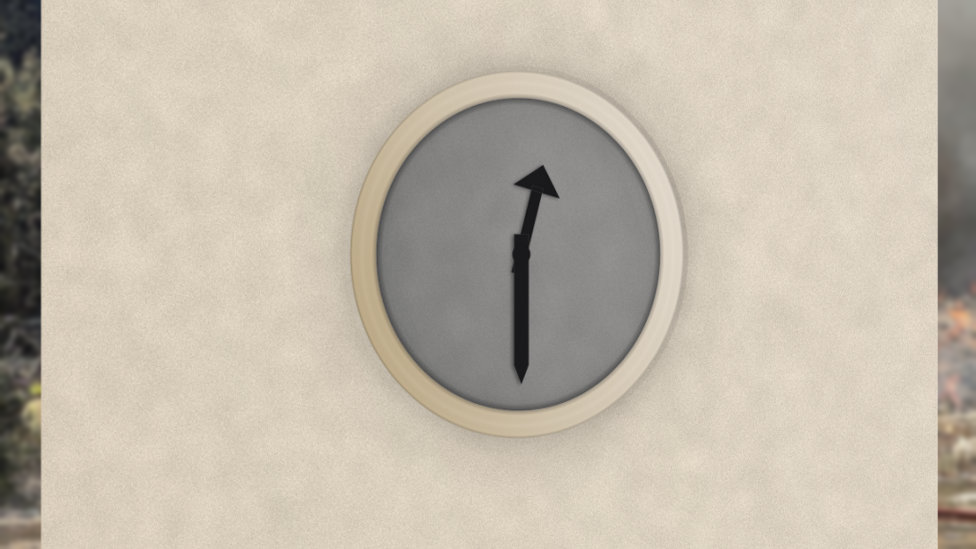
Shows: 12:30
